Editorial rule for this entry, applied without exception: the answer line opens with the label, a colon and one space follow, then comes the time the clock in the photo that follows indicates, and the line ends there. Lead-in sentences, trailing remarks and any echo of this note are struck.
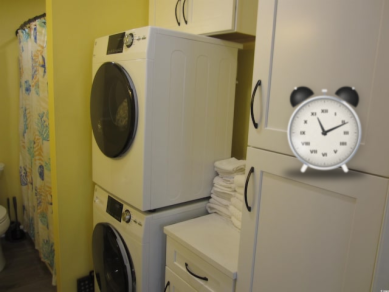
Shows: 11:11
